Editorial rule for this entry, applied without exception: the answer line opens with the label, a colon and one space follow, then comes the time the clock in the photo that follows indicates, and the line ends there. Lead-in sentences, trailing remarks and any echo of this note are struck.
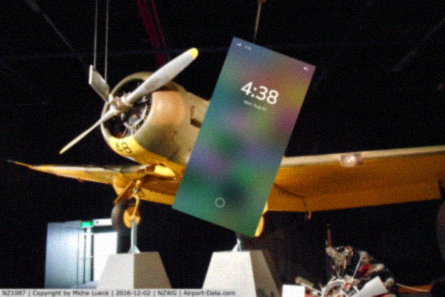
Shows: 4:38
